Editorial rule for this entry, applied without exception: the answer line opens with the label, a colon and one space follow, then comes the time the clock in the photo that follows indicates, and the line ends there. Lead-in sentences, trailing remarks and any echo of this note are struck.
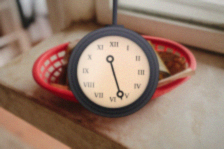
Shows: 11:27
